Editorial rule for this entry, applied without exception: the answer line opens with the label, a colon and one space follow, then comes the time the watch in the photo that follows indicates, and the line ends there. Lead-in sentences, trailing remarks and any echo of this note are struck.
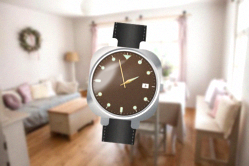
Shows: 1:57
